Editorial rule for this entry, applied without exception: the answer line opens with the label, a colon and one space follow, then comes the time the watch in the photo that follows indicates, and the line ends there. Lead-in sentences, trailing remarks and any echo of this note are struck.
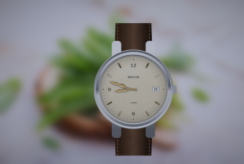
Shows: 8:48
